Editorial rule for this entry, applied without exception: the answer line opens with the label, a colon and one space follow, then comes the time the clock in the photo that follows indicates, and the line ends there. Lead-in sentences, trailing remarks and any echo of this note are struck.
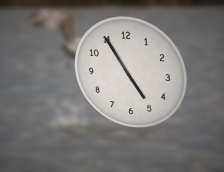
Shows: 4:55
